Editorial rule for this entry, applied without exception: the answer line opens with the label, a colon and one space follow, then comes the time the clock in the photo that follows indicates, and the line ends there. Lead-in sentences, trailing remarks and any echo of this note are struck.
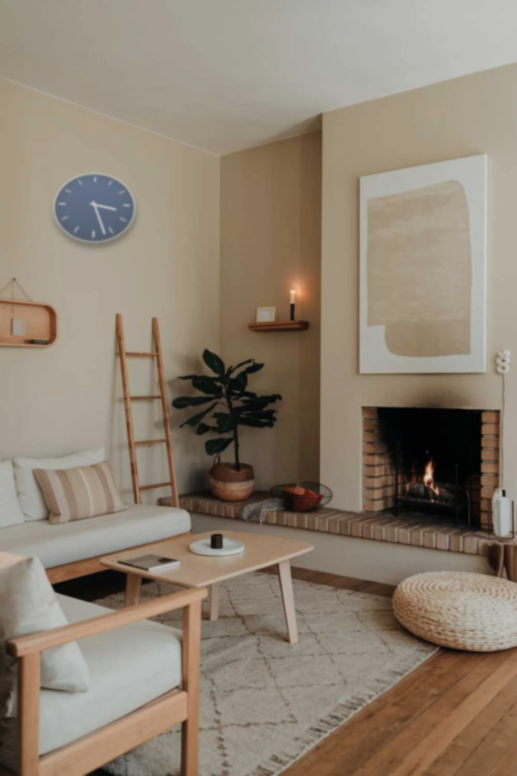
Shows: 3:27
